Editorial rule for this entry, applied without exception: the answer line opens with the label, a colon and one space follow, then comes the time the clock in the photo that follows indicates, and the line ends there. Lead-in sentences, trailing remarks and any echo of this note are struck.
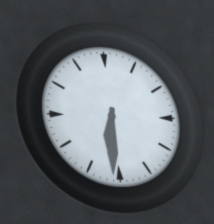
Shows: 6:31
